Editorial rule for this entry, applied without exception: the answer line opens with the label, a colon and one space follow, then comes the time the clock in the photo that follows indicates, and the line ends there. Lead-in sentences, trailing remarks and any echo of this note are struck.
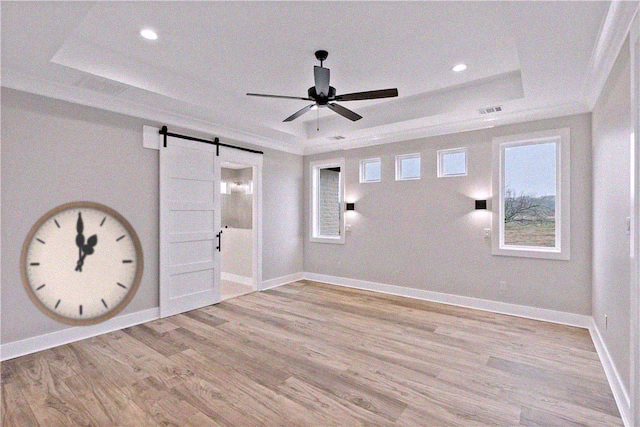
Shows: 1:00
